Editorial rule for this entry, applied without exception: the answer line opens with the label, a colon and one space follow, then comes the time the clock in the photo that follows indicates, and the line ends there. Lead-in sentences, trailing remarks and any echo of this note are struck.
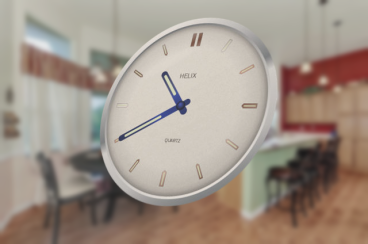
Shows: 10:40
